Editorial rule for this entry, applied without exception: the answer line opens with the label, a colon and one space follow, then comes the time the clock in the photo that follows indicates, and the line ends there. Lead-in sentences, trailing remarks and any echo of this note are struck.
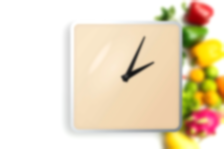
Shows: 2:04
